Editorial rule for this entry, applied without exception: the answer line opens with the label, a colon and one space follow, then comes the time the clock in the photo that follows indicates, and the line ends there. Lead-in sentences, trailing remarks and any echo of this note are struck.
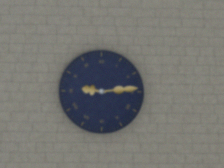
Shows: 9:14
